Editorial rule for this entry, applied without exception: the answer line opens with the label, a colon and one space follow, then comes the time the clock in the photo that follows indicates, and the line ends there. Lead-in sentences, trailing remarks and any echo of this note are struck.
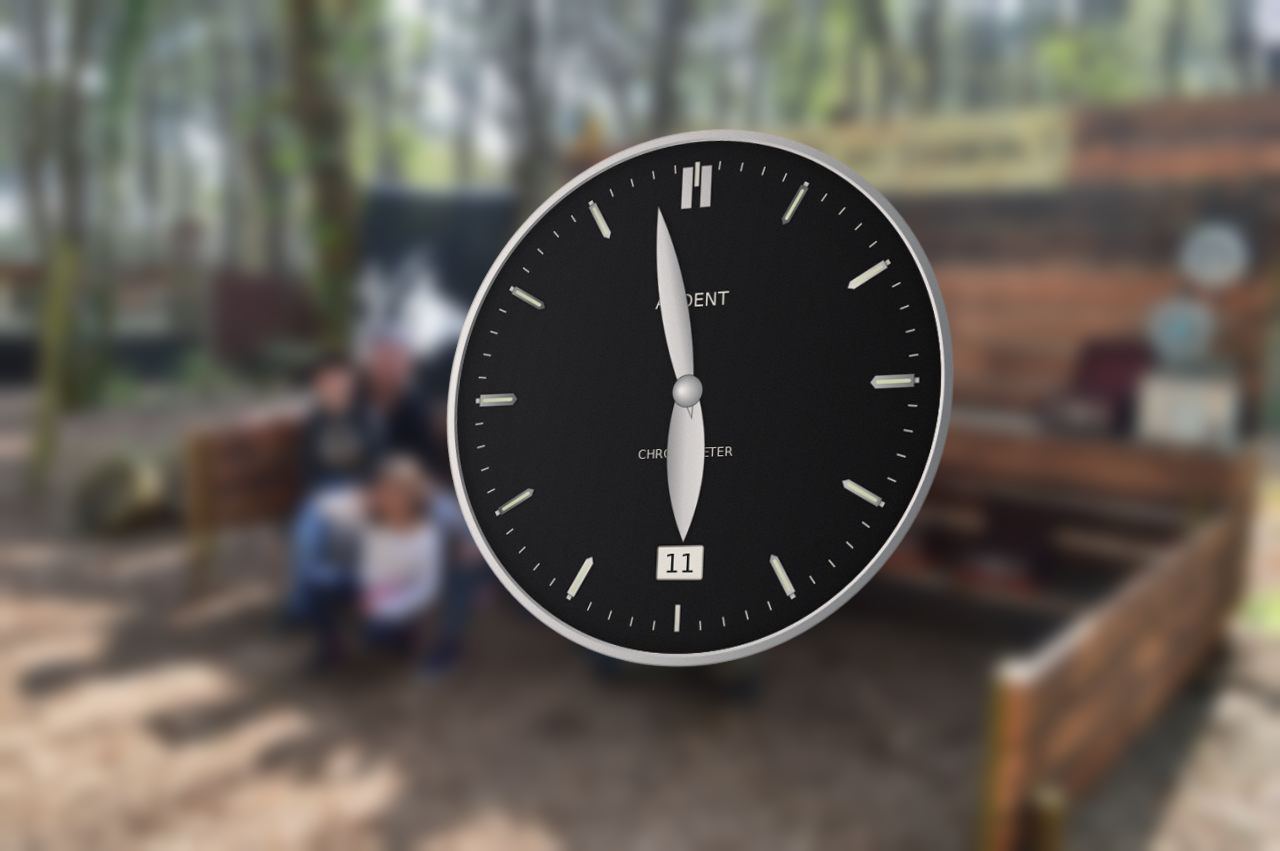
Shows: 5:58
